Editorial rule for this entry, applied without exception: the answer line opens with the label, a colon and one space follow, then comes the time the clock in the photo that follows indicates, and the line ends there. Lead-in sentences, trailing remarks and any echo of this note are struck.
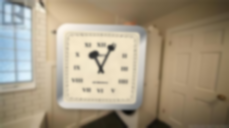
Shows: 11:04
